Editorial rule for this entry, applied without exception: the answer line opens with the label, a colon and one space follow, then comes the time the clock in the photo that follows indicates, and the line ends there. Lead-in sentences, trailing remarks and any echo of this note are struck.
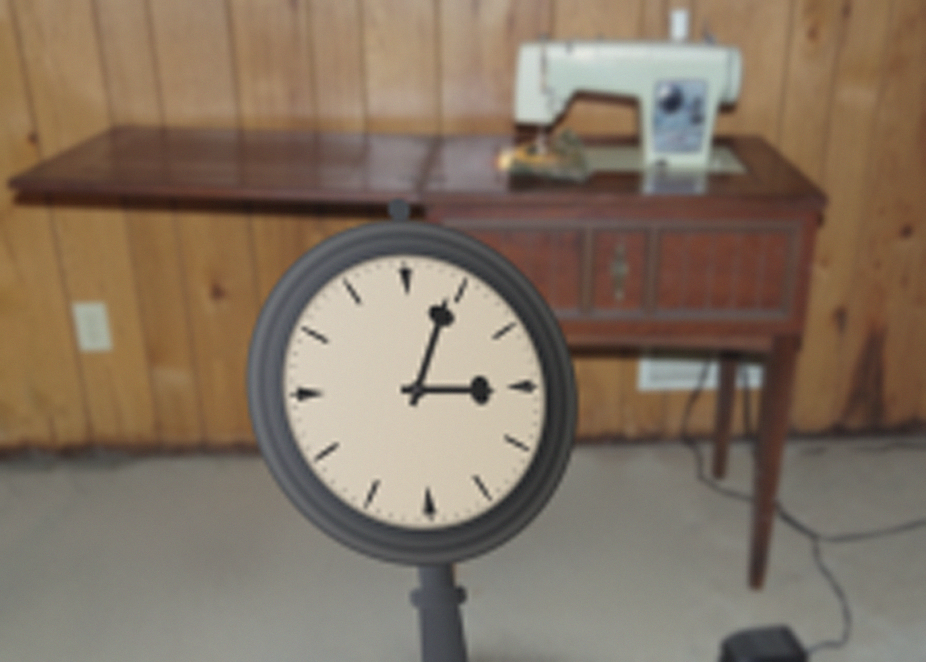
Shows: 3:04
